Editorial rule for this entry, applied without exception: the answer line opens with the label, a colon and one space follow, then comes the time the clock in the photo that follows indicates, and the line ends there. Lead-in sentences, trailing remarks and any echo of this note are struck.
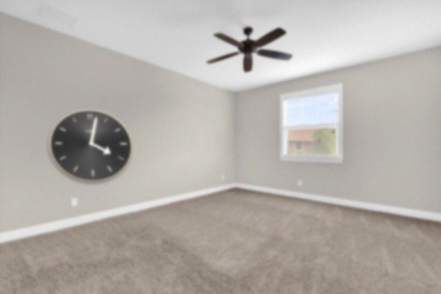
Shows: 4:02
